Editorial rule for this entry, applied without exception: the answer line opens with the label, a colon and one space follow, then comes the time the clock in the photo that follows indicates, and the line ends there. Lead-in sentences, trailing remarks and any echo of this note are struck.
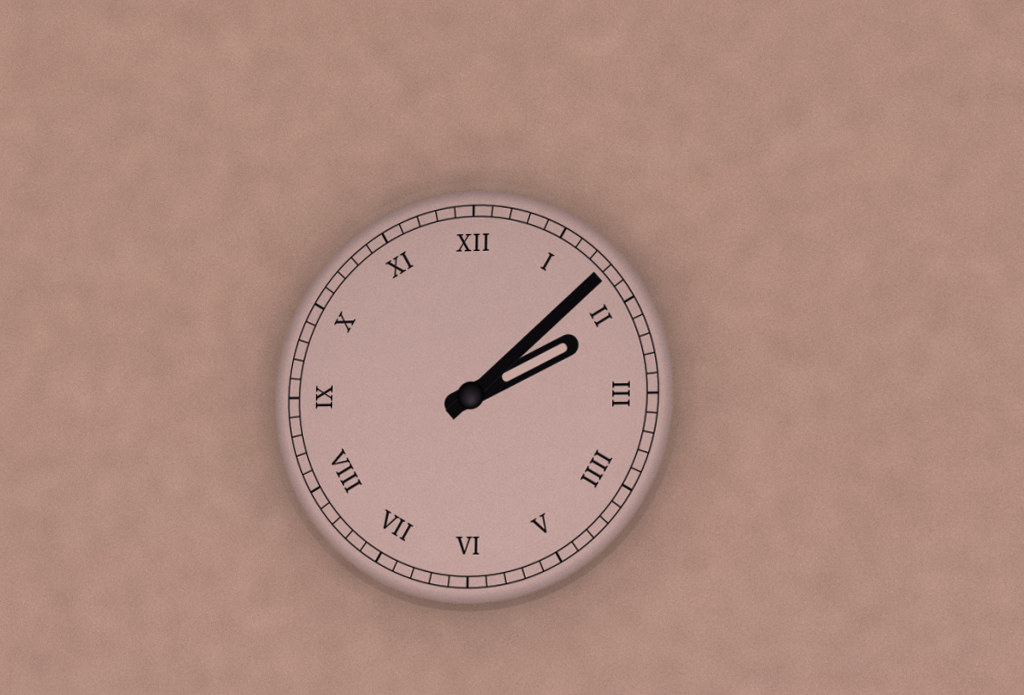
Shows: 2:08
